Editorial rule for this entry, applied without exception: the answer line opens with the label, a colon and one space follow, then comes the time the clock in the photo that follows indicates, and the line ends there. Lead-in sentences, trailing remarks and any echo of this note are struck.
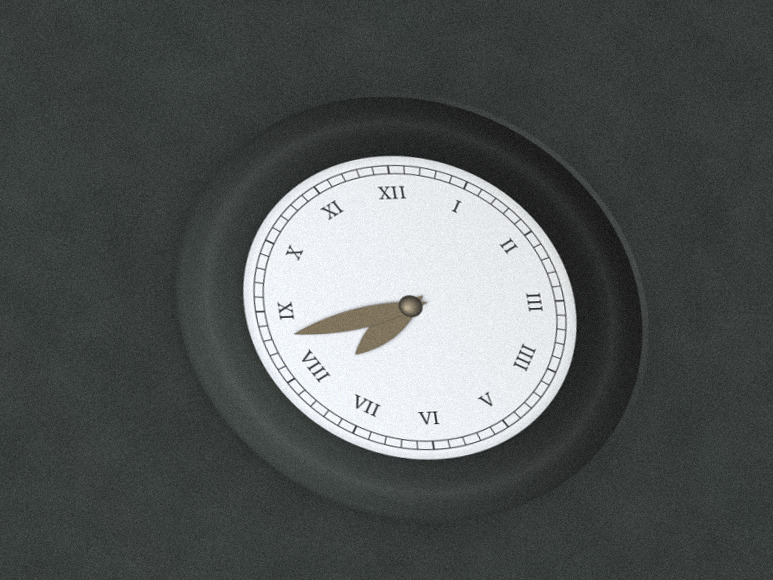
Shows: 7:43
